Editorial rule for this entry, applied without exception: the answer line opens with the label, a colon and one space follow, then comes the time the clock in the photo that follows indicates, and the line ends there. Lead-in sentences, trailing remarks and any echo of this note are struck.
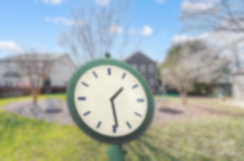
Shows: 1:29
